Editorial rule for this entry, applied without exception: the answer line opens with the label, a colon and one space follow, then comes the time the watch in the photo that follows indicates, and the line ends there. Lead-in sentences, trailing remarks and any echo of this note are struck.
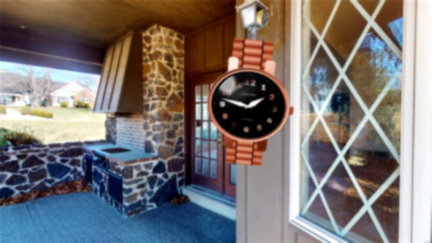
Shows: 1:47
